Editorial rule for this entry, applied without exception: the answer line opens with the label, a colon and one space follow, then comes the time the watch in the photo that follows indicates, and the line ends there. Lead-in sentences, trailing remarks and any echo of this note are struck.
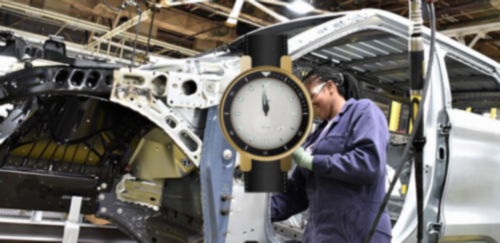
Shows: 11:59
